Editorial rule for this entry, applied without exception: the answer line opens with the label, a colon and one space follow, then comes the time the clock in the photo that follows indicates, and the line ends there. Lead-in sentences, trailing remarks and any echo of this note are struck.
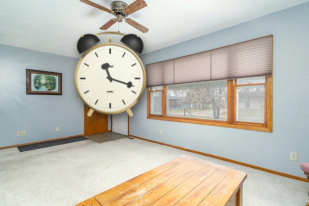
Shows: 11:18
